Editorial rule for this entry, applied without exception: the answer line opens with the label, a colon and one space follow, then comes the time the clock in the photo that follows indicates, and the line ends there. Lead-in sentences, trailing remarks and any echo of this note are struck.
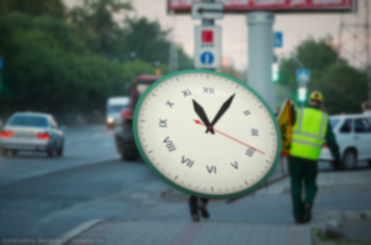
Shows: 11:05:19
